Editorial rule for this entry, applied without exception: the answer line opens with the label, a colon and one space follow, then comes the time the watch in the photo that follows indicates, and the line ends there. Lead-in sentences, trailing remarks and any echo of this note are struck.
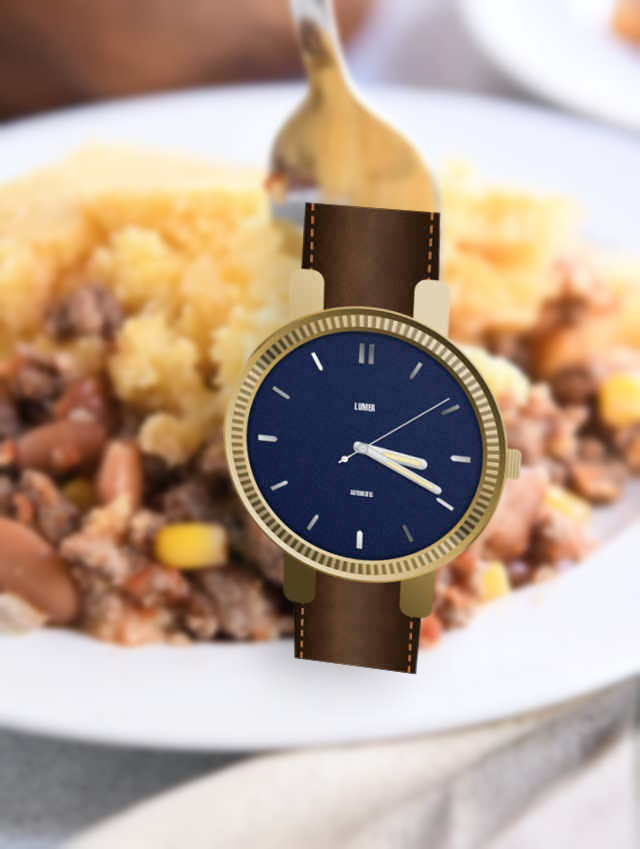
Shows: 3:19:09
